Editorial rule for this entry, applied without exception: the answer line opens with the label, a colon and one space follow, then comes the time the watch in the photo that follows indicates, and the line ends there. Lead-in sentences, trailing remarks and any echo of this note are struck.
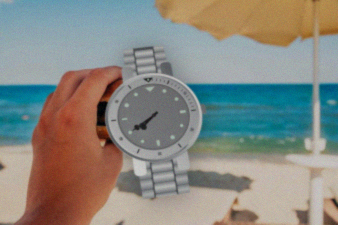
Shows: 7:40
